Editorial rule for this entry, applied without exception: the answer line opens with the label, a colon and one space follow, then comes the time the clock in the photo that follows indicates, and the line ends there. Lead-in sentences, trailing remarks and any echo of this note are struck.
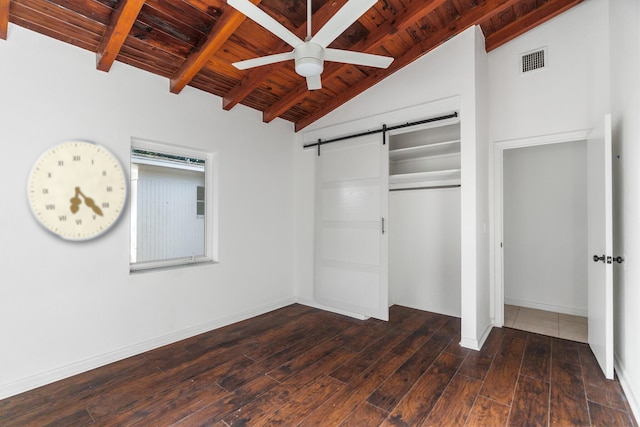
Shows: 6:23
